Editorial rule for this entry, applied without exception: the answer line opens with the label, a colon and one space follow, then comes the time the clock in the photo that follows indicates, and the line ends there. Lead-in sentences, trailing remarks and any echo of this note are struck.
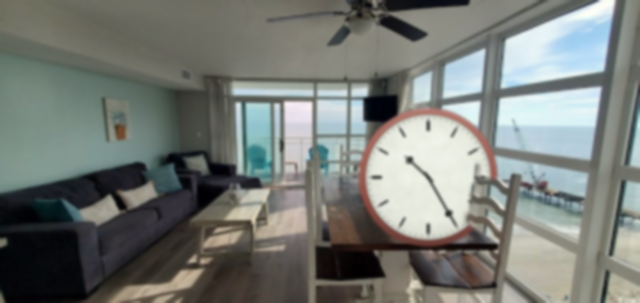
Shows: 10:25
